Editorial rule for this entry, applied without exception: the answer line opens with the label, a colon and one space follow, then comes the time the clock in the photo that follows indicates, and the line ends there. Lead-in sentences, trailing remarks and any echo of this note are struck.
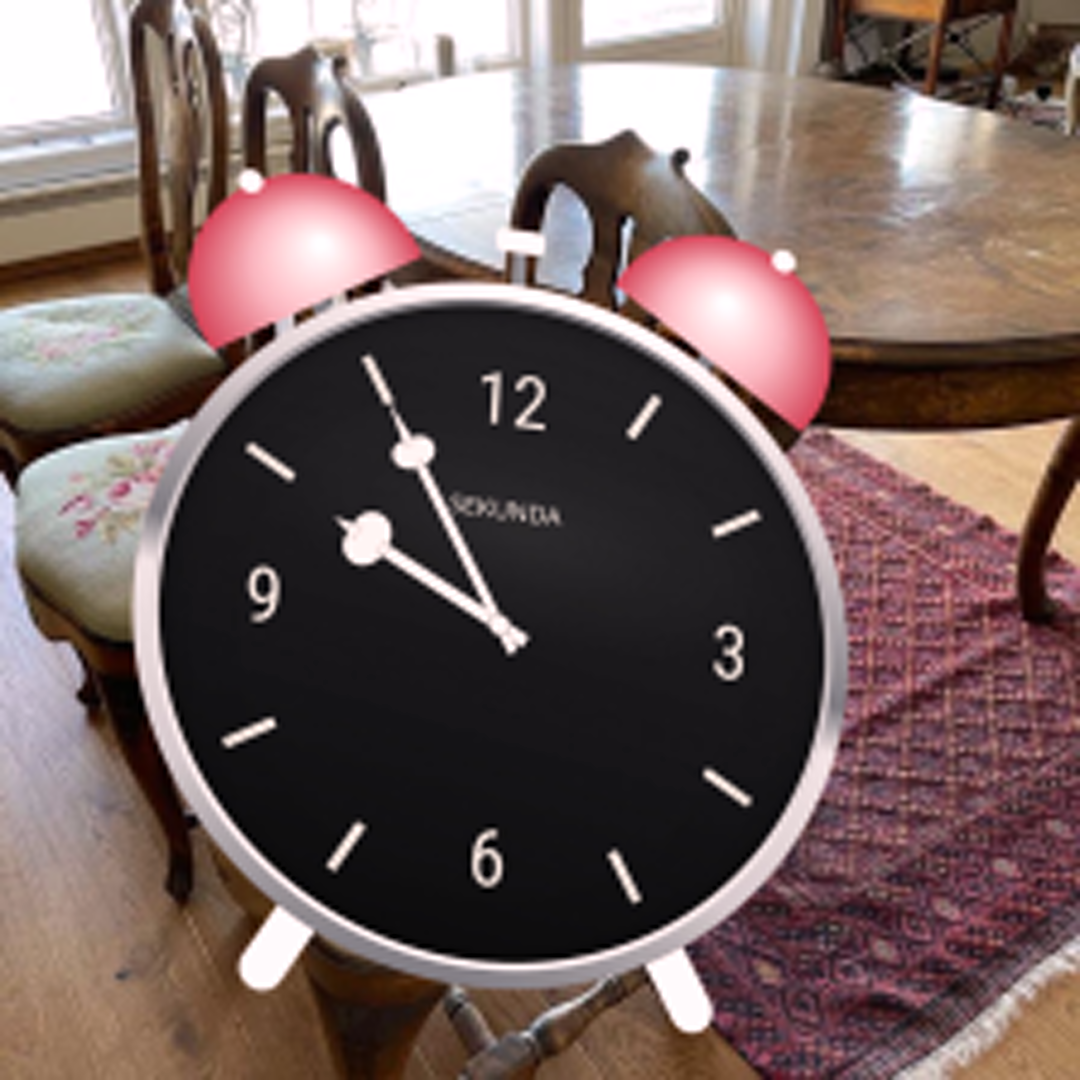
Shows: 9:55
